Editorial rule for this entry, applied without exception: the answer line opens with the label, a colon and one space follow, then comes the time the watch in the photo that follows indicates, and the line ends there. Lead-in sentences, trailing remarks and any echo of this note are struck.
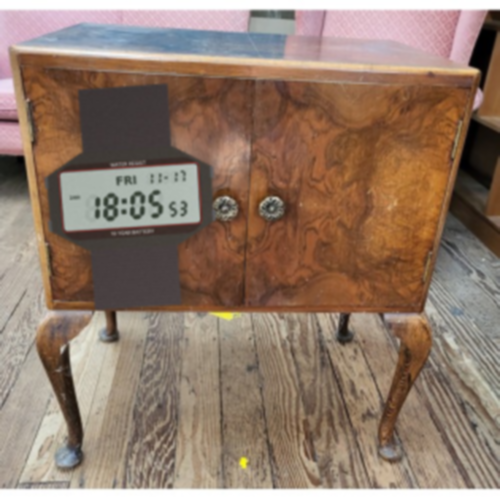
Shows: 18:05:53
